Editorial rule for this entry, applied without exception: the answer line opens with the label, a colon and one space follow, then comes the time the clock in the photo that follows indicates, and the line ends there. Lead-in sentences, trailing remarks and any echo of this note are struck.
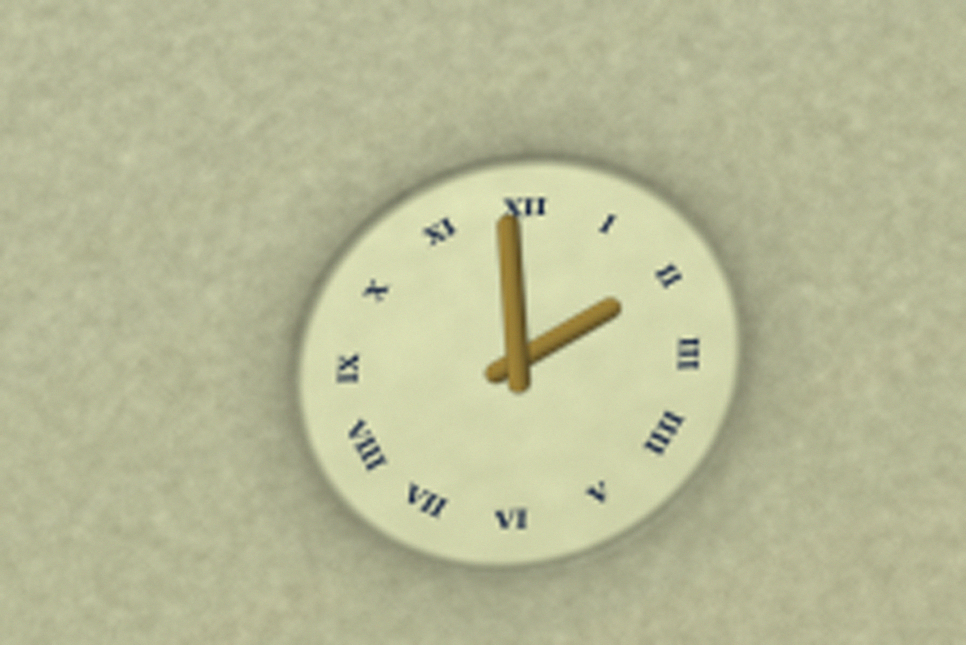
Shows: 1:59
